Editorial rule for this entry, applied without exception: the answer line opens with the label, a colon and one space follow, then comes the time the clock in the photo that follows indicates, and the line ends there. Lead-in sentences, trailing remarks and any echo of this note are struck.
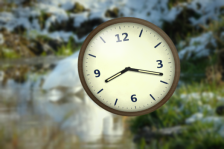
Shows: 8:18
